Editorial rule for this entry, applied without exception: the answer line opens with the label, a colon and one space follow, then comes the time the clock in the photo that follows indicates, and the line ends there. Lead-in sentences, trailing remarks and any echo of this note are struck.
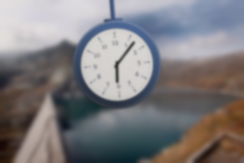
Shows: 6:07
